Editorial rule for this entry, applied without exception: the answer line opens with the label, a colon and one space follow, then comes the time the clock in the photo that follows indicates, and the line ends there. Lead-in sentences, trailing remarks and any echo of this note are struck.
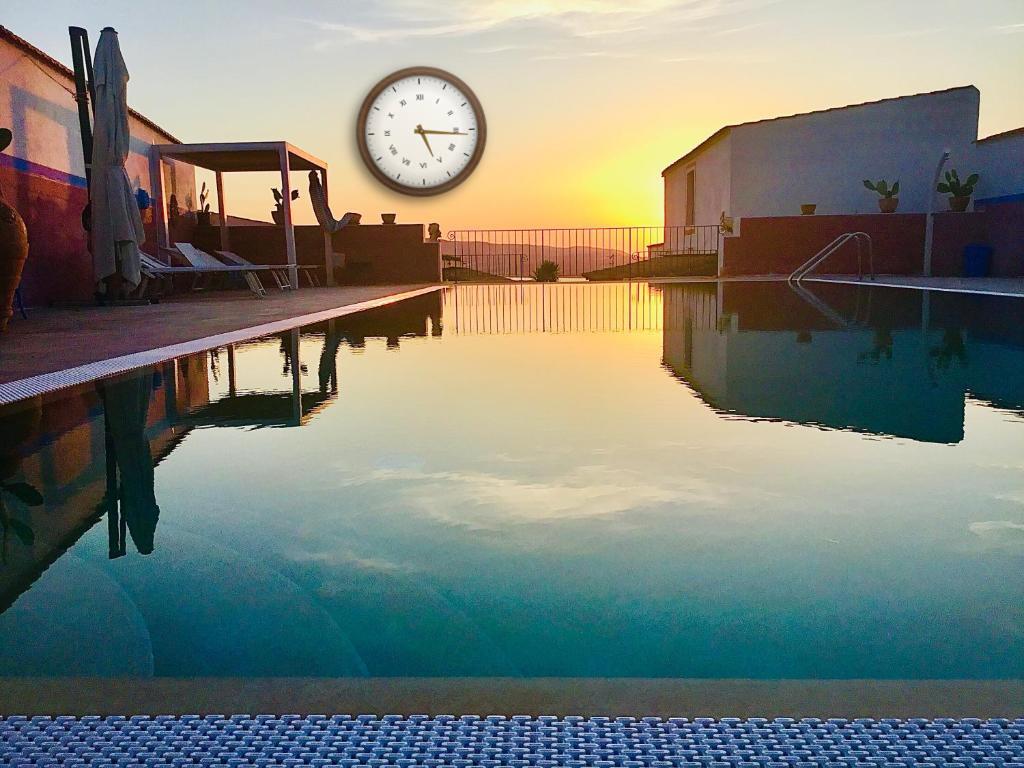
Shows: 5:16
